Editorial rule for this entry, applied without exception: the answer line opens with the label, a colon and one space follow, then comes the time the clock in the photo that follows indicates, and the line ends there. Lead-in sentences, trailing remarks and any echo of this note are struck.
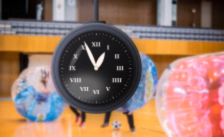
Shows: 12:56
